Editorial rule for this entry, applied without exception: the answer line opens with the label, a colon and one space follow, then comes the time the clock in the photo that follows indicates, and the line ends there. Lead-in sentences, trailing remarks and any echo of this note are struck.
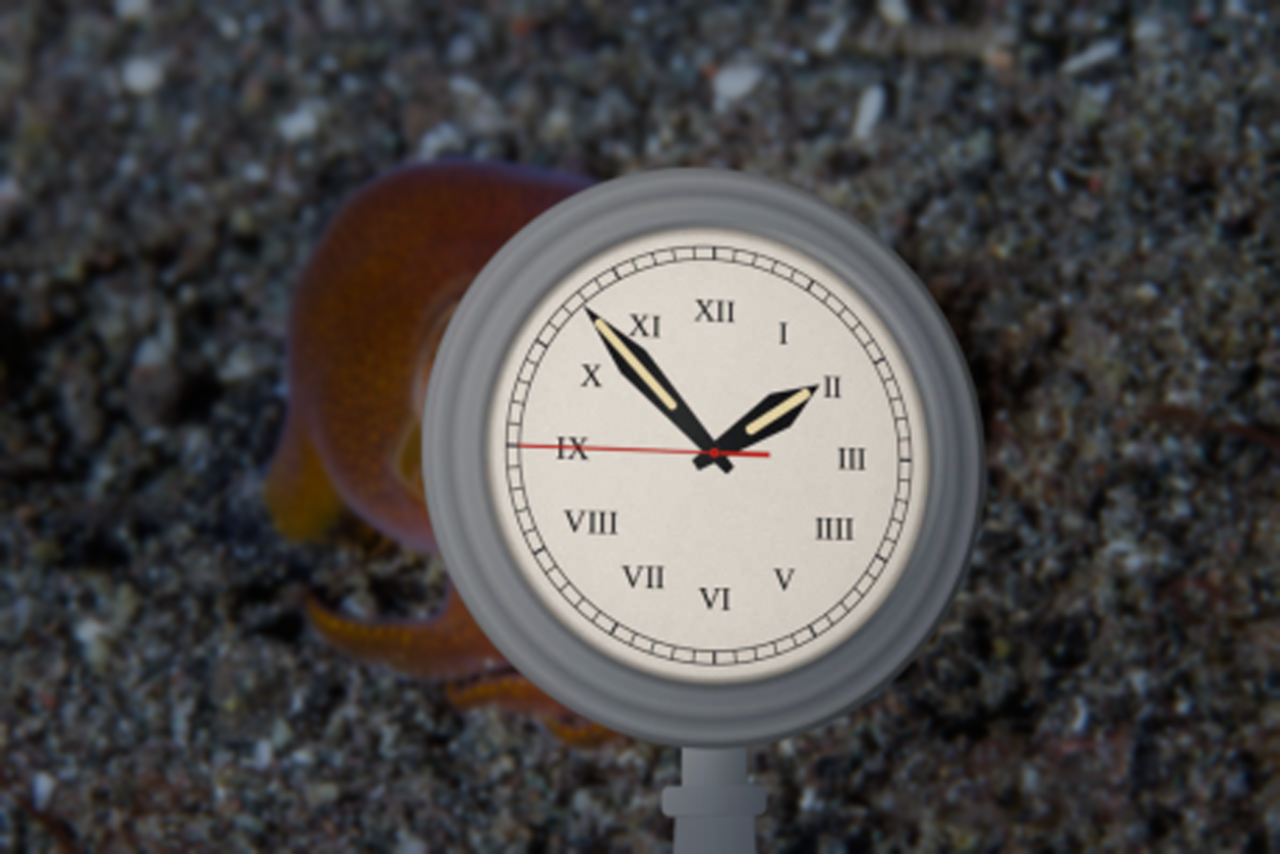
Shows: 1:52:45
